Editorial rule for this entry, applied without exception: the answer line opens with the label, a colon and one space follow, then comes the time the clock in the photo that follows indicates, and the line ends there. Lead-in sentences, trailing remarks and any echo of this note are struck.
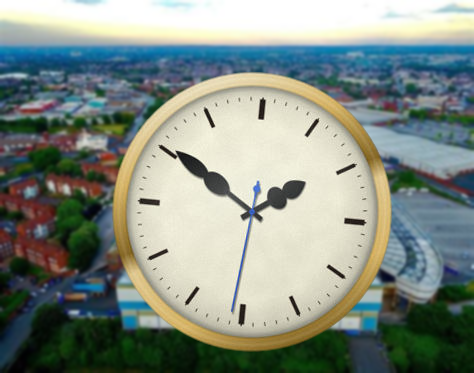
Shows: 1:50:31
